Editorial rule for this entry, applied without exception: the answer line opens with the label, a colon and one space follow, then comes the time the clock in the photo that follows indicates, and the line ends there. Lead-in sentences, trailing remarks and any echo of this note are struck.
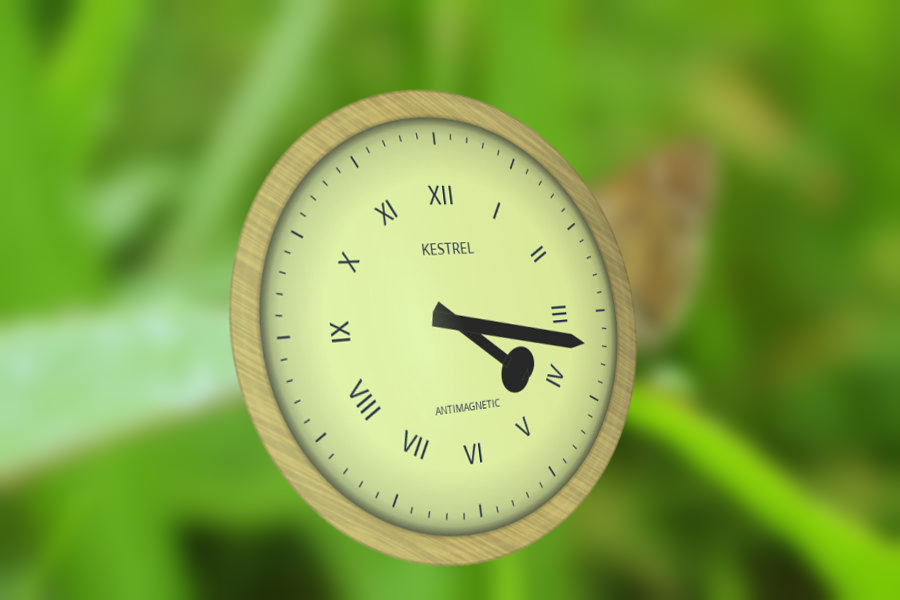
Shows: 4:17
